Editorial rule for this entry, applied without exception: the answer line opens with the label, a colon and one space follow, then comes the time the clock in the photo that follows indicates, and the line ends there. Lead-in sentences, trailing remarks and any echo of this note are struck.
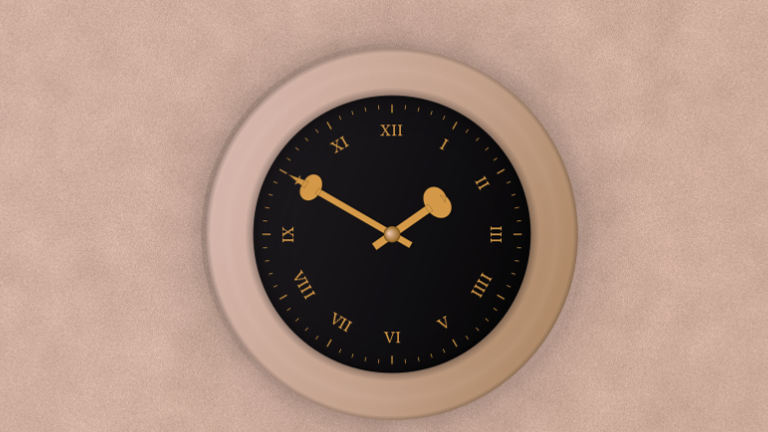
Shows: 1:50
